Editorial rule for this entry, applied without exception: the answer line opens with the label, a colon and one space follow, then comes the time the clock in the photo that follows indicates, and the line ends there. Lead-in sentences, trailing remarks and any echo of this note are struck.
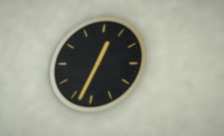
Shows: 12:33
